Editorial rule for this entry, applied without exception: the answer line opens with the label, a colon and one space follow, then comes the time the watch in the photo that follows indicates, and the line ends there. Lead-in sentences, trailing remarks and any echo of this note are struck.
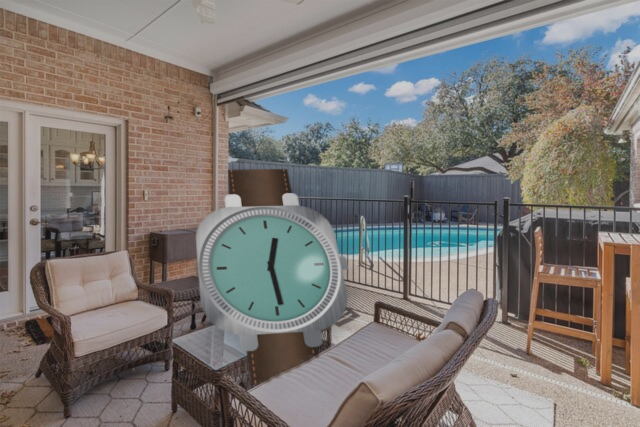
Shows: 12:29
